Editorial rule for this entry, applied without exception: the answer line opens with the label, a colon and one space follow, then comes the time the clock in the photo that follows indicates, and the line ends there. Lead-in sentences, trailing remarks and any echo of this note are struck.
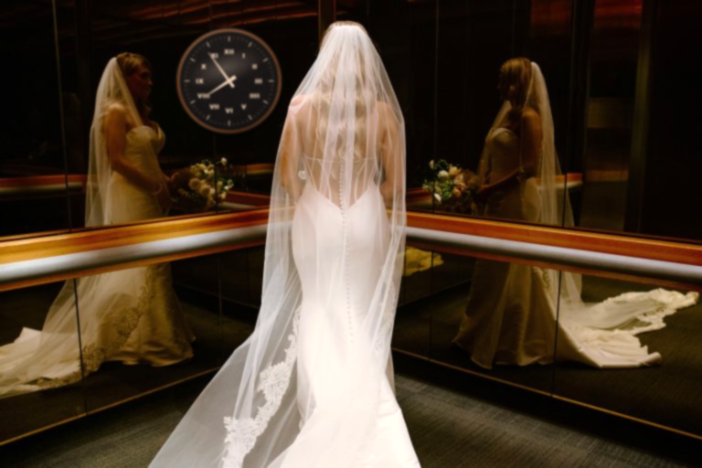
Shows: 7:54
